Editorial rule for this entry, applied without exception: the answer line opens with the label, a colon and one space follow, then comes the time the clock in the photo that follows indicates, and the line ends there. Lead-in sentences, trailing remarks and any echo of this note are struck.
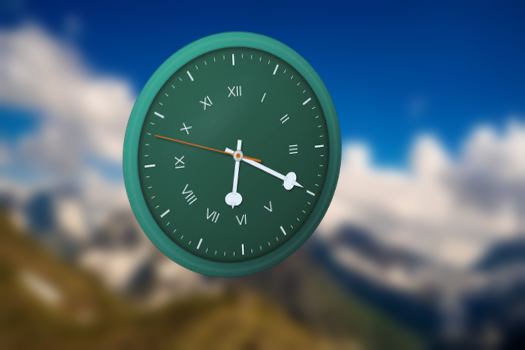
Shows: 6:19:48
